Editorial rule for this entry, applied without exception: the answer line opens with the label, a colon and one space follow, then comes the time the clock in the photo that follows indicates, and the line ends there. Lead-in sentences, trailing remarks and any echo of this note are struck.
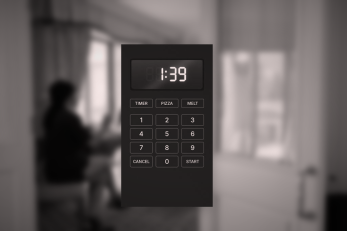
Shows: 1:39
